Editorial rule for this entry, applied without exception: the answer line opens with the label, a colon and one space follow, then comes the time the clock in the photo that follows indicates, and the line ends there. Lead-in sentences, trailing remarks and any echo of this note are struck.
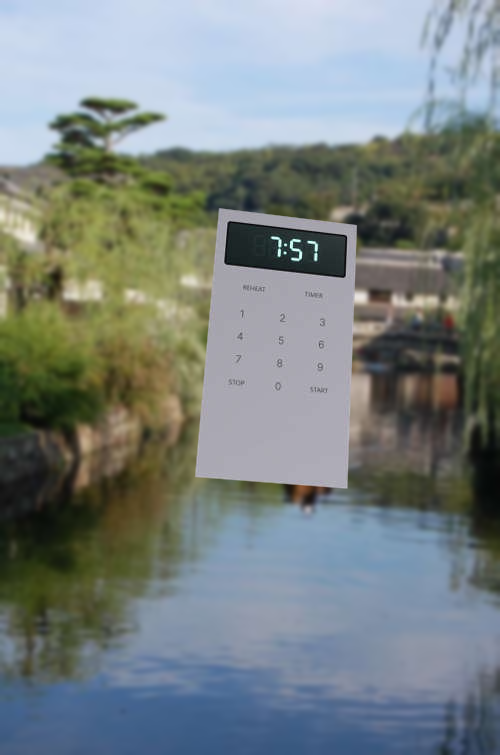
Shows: 7:57
